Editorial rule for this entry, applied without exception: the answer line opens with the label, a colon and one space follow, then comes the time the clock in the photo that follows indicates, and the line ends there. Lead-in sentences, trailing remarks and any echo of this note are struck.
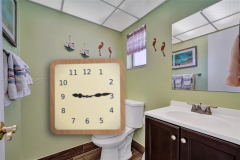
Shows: 9:14
